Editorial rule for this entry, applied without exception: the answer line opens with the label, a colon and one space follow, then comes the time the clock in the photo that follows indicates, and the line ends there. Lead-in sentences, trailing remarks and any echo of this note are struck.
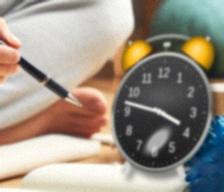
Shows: 3:47
